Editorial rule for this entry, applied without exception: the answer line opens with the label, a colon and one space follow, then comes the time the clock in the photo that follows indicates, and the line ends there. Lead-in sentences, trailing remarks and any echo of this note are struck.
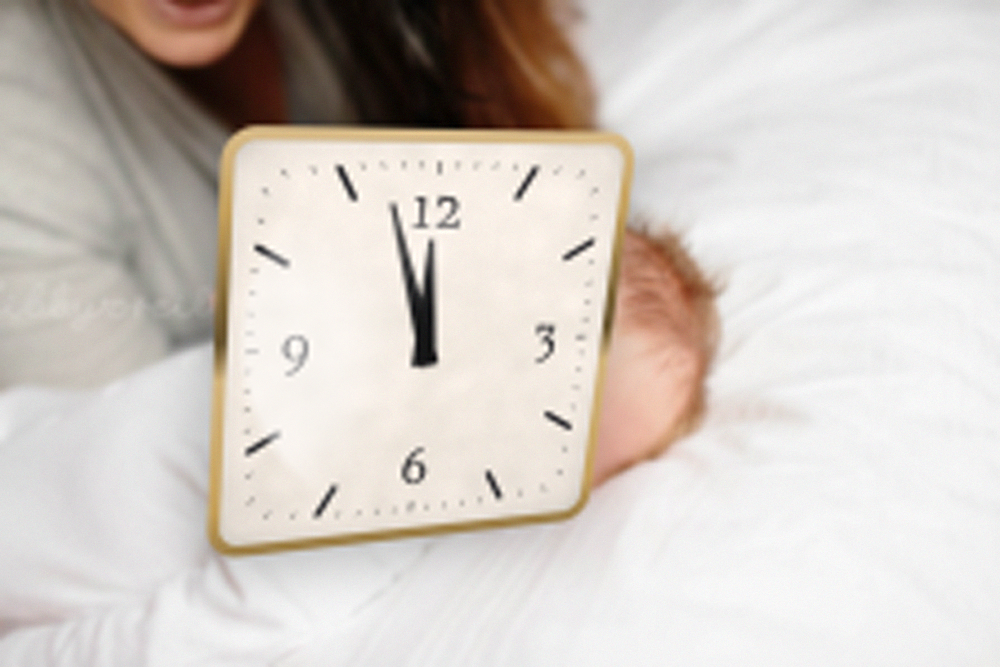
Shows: 11:57
